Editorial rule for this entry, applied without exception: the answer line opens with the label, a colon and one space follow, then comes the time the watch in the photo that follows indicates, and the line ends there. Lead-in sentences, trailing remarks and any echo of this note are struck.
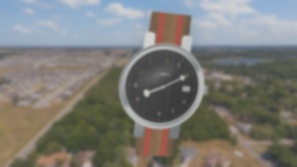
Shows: 8:10
